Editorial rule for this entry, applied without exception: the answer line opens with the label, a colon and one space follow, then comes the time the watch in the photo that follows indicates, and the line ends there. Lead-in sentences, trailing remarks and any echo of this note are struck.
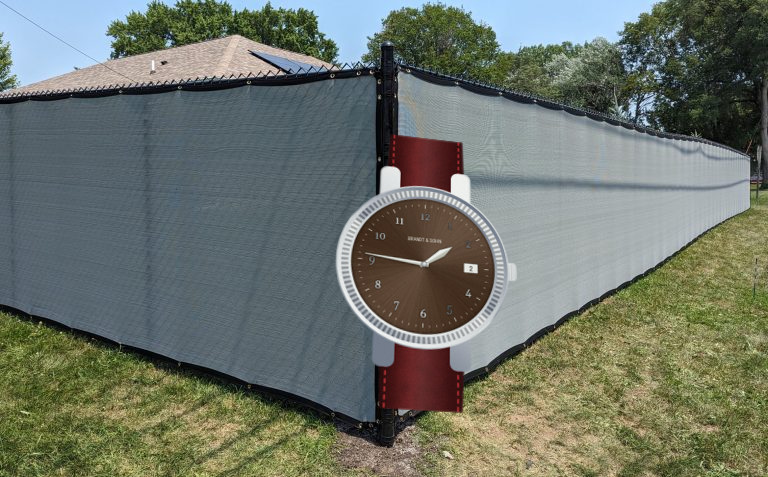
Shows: 1:46
